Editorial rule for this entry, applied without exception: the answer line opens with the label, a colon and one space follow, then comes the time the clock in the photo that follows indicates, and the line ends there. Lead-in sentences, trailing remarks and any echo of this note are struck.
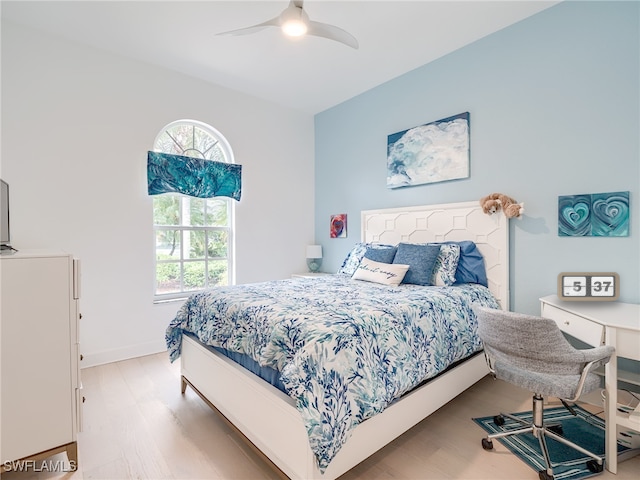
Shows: 5:37
